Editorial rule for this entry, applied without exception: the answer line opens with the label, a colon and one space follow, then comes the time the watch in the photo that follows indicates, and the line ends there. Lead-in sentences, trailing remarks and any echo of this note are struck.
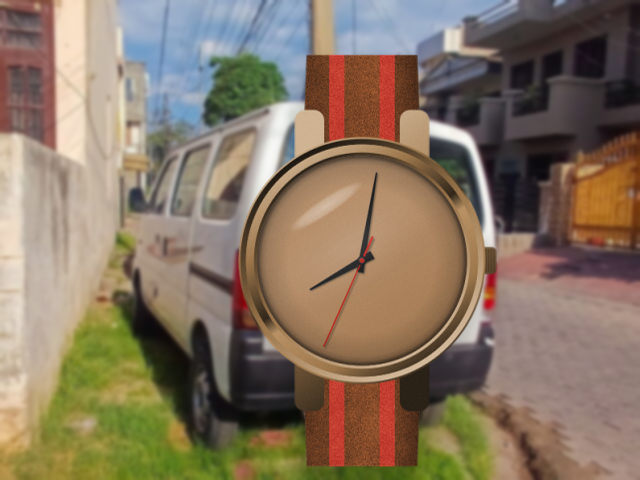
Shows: 8:01:34
